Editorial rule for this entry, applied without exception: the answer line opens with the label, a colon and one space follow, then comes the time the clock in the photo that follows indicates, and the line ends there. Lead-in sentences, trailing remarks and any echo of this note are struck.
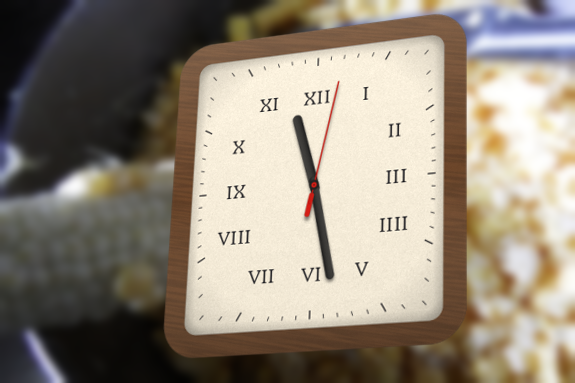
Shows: 11:28:02
